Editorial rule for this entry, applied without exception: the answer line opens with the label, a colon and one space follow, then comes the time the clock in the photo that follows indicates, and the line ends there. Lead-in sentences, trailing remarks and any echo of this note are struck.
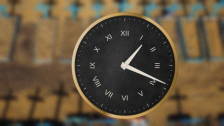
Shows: 1:19
